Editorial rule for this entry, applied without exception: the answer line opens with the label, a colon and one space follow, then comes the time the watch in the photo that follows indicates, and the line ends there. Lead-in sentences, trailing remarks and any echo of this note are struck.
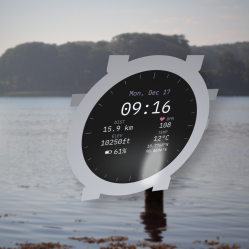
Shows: 9:16
